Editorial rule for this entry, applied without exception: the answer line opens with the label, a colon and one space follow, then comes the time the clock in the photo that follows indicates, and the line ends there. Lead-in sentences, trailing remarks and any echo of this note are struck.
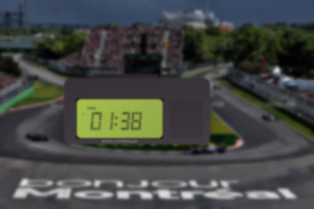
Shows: 1:38
